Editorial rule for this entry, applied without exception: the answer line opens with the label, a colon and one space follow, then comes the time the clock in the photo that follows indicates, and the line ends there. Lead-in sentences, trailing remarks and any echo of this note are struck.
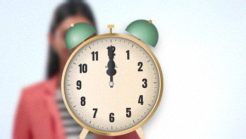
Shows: 12:00
